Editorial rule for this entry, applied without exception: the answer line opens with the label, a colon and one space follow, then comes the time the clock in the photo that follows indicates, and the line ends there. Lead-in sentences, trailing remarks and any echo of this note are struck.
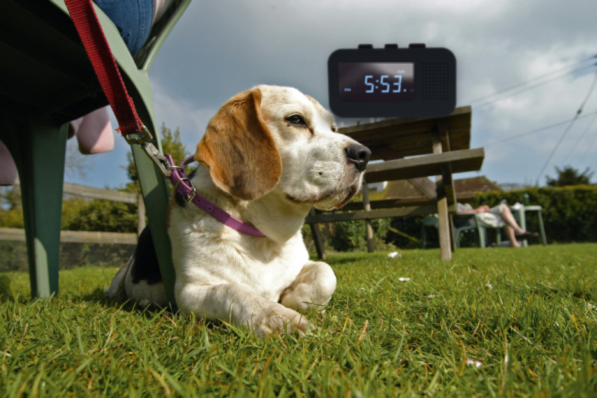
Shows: 5:53
